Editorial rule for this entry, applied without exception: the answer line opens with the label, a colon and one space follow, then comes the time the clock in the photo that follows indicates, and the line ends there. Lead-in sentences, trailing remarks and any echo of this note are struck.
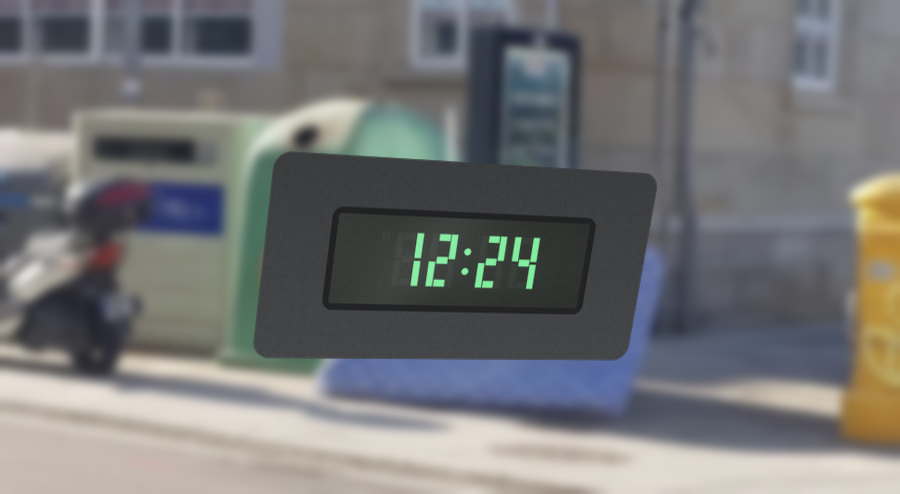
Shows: 12:24
